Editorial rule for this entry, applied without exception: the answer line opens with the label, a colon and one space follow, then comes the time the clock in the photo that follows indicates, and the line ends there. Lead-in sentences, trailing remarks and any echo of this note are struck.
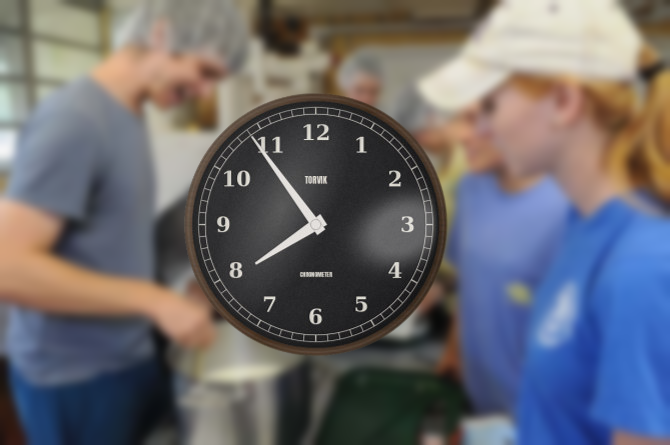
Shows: 7:54
